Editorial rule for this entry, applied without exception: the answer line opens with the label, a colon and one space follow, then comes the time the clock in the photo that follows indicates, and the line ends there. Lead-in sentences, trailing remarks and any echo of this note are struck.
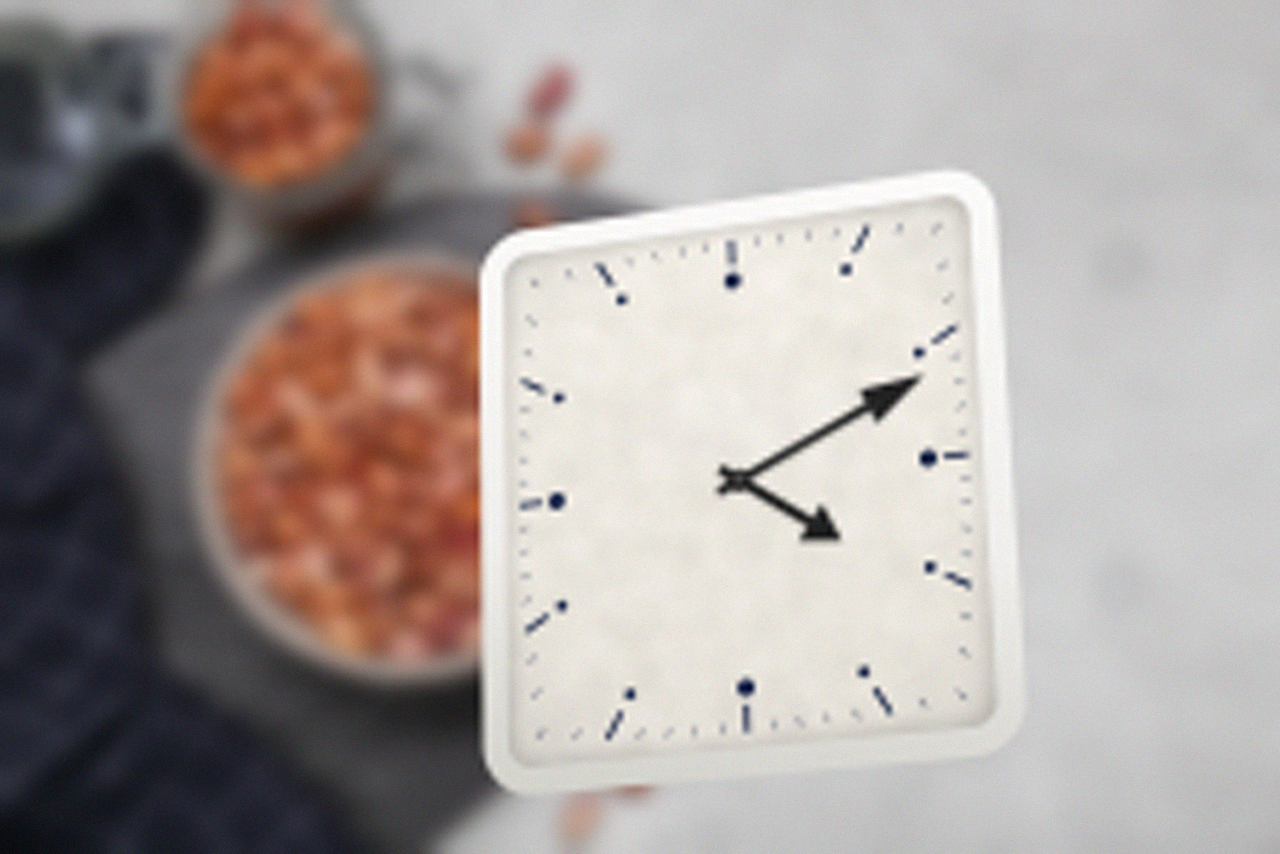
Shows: 4:11
